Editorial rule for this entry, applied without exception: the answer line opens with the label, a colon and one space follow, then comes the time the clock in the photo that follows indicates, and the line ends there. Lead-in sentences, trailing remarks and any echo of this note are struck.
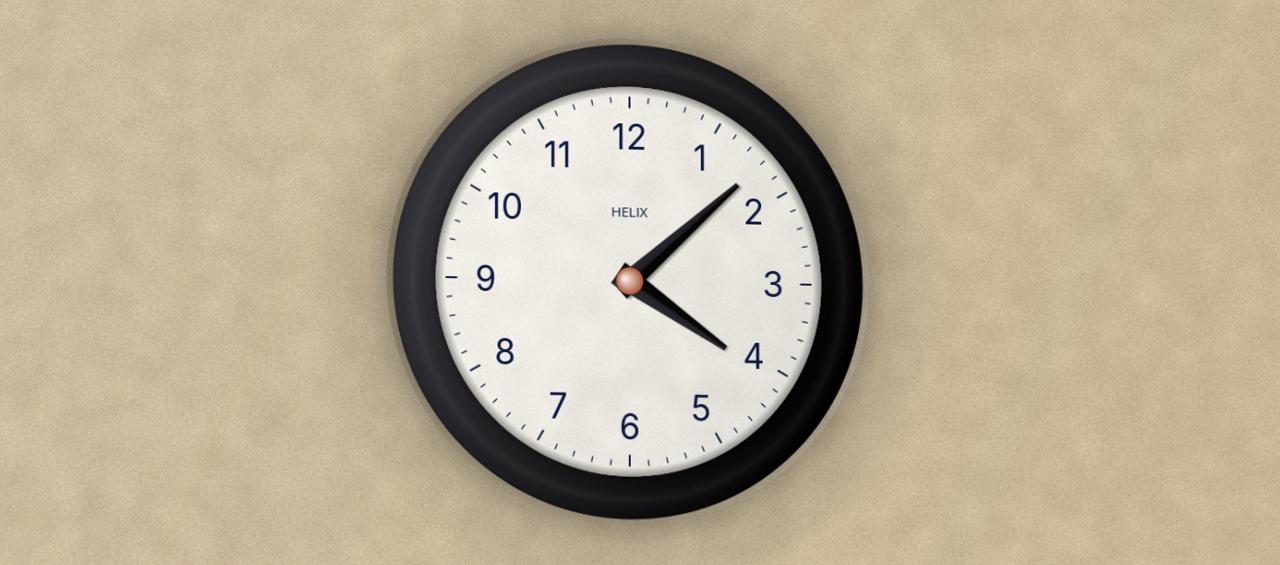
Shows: 4:08
